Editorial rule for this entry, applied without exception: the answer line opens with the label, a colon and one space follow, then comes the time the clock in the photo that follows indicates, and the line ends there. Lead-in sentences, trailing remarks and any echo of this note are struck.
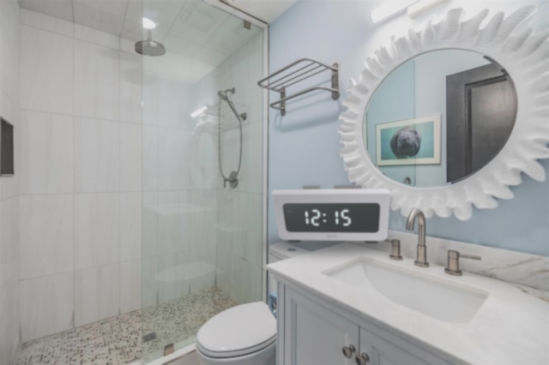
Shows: 12:15
